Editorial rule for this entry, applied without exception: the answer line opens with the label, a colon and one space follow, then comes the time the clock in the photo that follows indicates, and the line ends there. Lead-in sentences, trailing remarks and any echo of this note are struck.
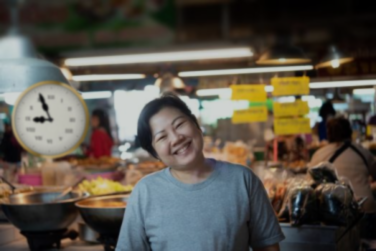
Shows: 8:56
